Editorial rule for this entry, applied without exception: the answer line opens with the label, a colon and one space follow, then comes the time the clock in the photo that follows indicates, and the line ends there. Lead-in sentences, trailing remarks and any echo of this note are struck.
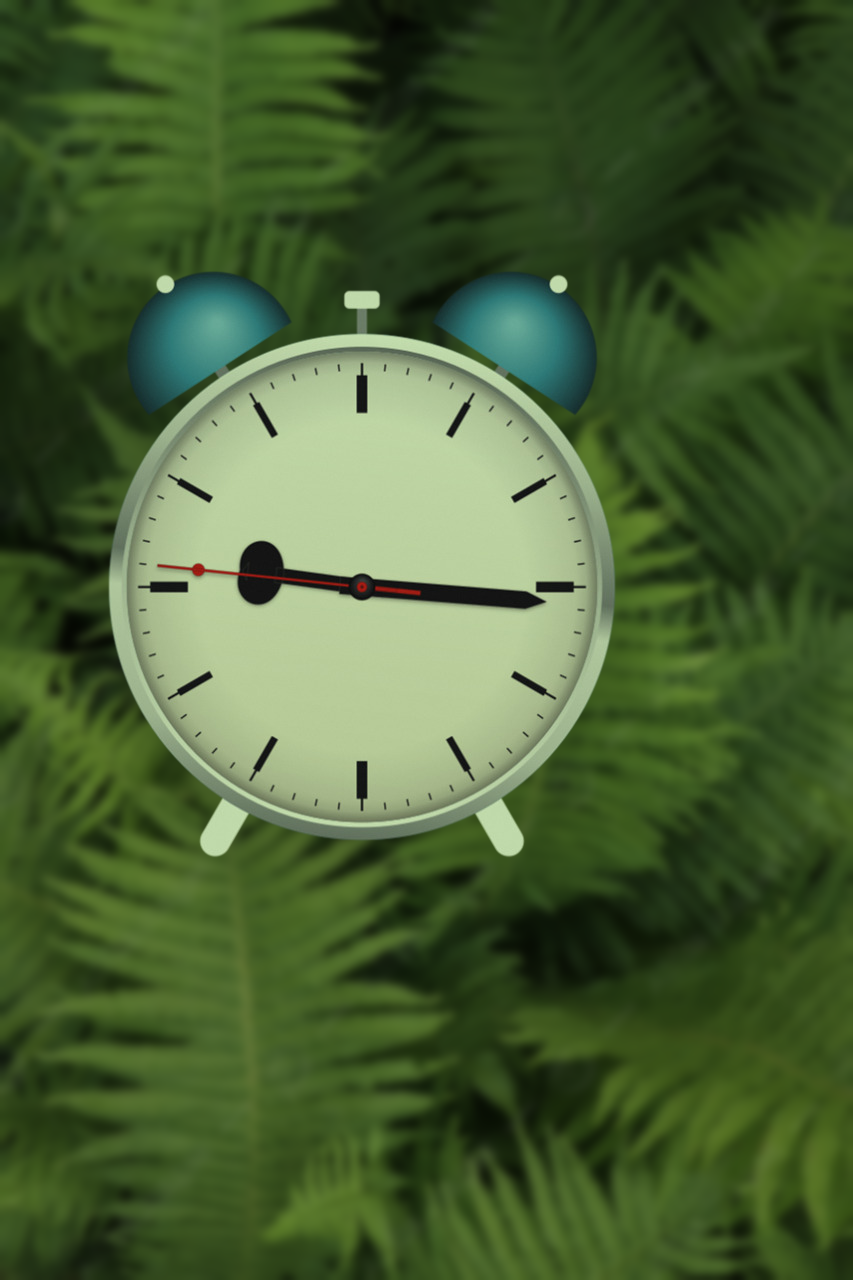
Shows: 9:15:46
